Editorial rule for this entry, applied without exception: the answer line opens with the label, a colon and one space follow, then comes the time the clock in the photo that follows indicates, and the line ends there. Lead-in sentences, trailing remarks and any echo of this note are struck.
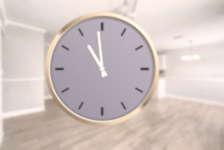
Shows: 10:59
